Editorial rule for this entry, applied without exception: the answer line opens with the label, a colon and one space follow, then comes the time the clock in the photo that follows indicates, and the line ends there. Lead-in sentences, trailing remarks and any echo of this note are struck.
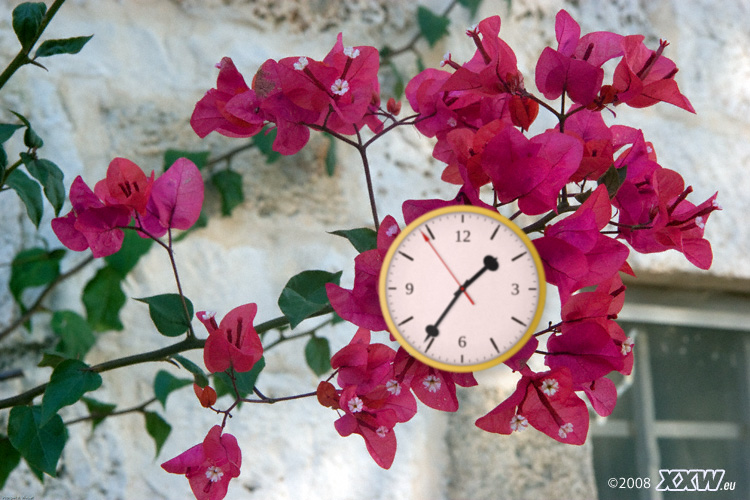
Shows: 1:35:54
